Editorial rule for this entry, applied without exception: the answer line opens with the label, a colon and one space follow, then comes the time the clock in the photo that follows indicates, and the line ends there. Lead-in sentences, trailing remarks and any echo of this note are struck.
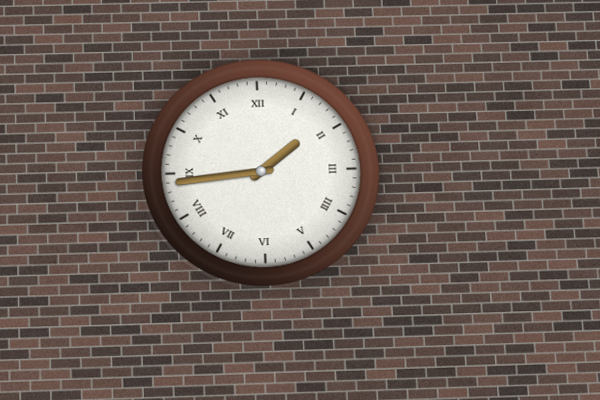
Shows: 1:44
